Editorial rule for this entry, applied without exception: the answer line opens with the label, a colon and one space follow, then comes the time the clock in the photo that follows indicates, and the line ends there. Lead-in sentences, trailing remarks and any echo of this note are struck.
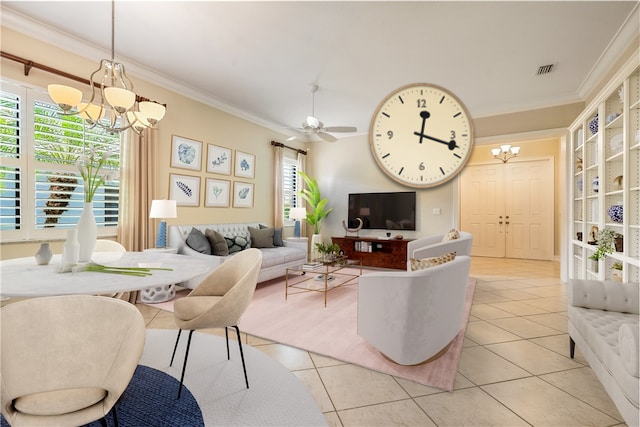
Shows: 12:18
